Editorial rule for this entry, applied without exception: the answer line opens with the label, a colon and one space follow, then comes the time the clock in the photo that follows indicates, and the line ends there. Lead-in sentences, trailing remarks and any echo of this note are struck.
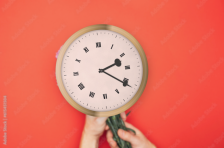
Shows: 2:21
